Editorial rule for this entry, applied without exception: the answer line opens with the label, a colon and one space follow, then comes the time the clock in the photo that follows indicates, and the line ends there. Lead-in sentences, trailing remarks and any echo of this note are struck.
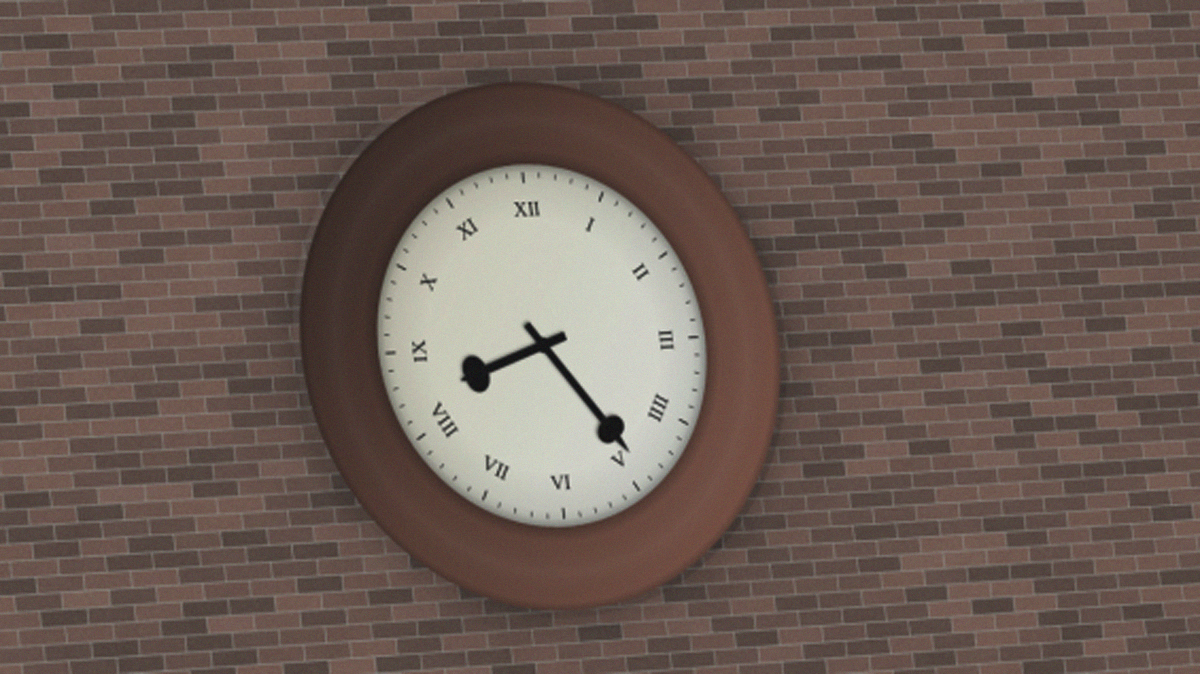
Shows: 8:24
